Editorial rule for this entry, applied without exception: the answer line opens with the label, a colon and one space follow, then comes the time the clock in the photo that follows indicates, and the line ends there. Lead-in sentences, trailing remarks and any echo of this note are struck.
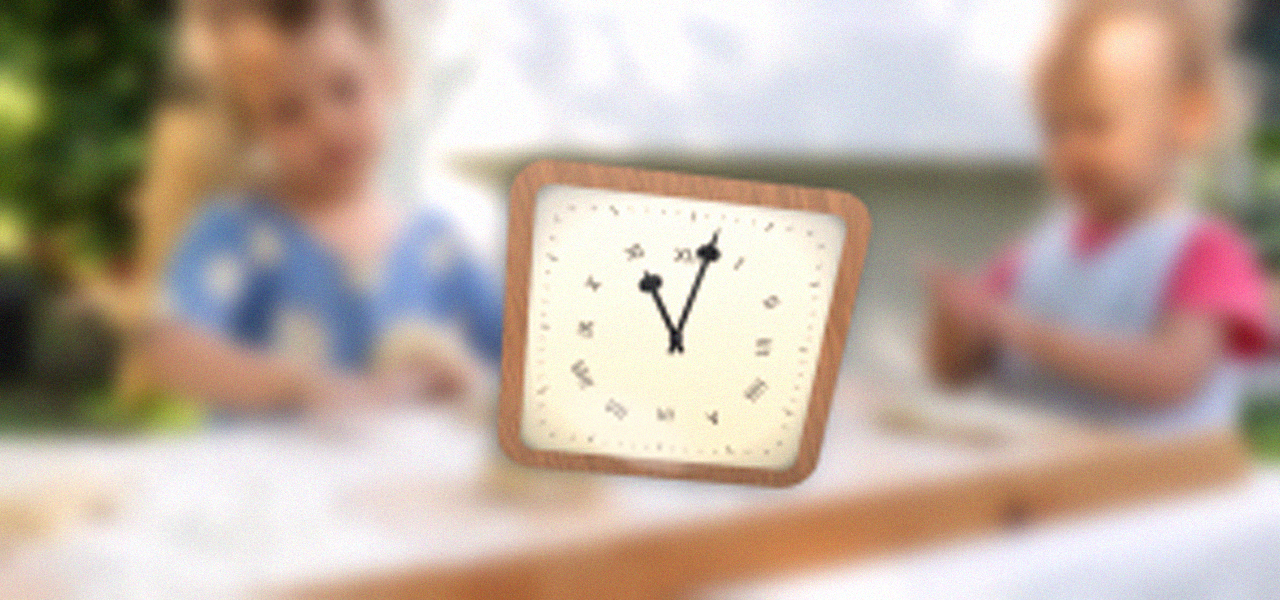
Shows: 11:02
